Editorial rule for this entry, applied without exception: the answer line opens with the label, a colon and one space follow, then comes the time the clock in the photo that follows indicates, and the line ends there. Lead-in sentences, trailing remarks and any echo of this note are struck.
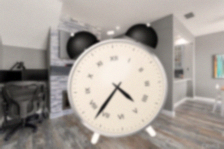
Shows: 4:37
